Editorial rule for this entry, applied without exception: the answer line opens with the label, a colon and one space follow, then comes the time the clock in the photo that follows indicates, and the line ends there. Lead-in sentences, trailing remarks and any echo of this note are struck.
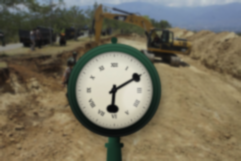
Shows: 6:10
